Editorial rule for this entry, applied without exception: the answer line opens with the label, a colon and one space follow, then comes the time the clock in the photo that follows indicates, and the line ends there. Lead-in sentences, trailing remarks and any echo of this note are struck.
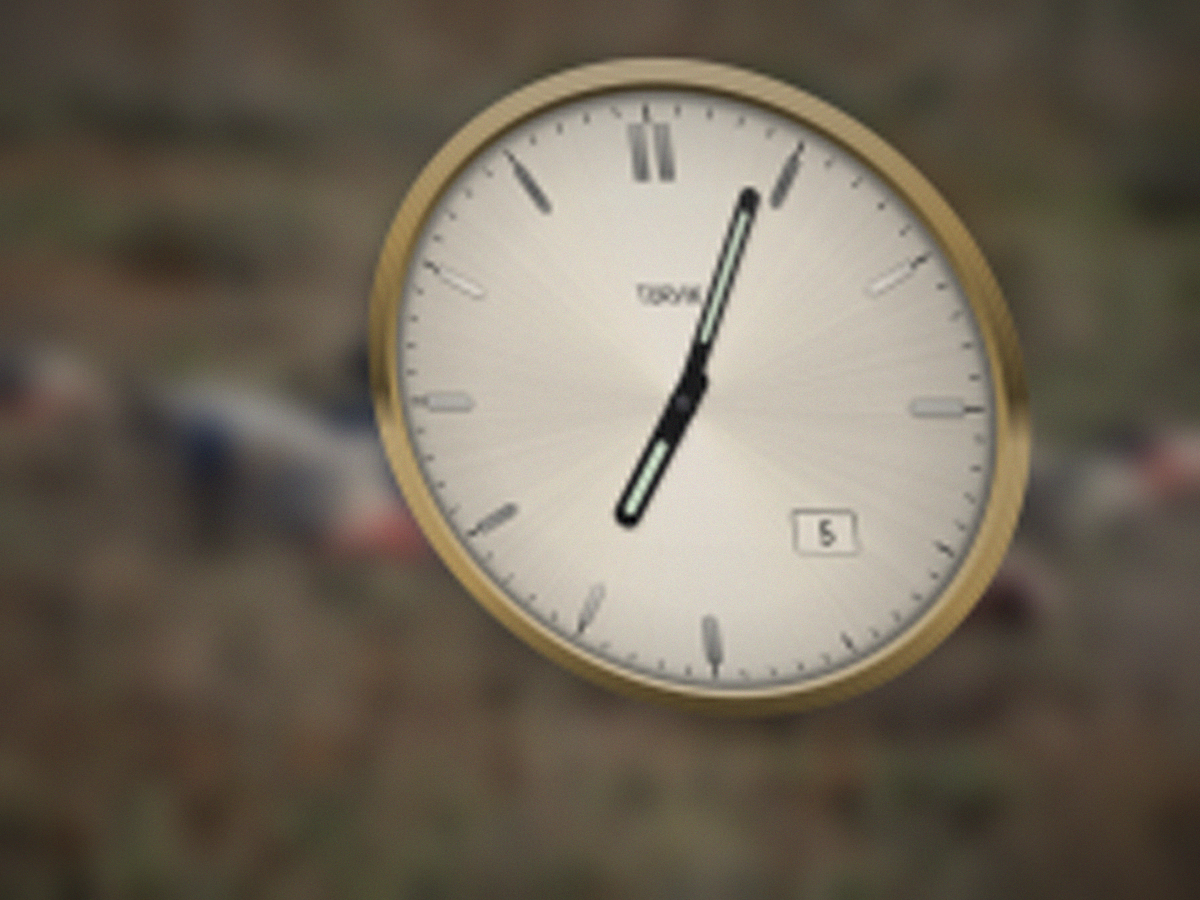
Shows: 7:04
